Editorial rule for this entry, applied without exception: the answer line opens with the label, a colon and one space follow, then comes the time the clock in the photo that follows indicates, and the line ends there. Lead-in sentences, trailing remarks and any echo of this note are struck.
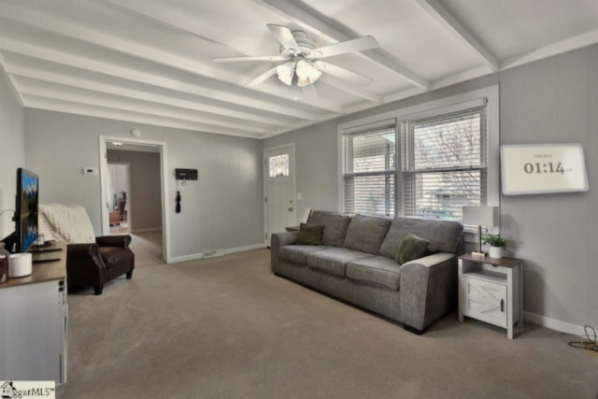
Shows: 1:14
